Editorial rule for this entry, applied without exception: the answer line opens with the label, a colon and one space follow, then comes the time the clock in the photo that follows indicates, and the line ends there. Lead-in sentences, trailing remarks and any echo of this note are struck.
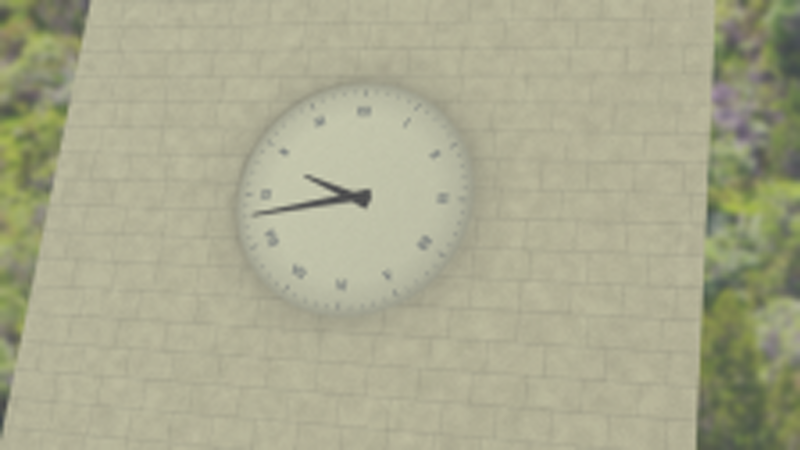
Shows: 9:43
